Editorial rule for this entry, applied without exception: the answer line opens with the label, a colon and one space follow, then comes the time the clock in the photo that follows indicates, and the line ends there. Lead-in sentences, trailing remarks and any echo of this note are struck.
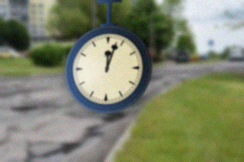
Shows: 12:03
